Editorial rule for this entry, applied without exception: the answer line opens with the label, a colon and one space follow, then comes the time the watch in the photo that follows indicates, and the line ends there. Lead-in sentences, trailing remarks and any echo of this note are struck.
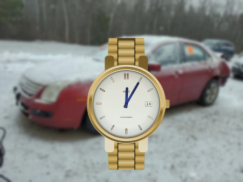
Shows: 12:05
